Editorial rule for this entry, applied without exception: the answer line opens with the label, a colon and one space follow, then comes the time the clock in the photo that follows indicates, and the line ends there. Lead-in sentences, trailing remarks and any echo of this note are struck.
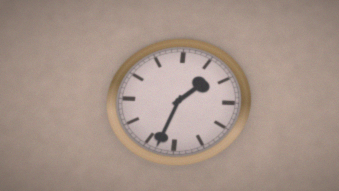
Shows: 1:33
